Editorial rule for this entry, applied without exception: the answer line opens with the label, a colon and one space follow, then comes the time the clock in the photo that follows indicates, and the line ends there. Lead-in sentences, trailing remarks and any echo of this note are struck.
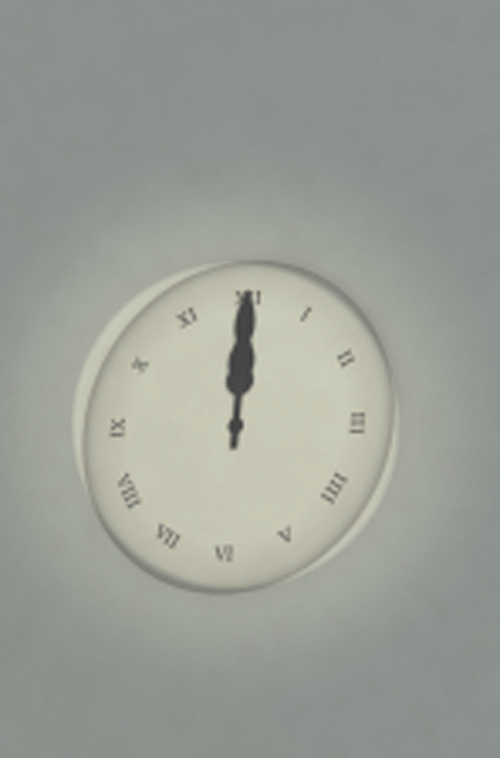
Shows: 12:00
